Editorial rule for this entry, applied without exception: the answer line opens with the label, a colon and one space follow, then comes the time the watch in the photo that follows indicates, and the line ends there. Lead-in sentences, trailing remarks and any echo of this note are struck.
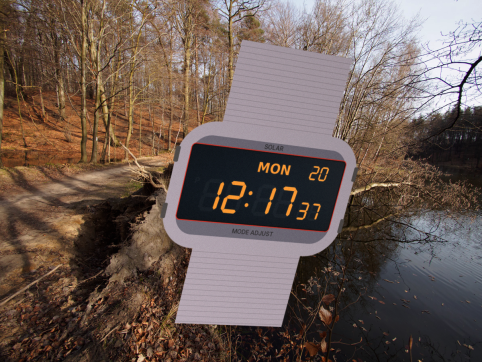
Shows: 12:17:37
